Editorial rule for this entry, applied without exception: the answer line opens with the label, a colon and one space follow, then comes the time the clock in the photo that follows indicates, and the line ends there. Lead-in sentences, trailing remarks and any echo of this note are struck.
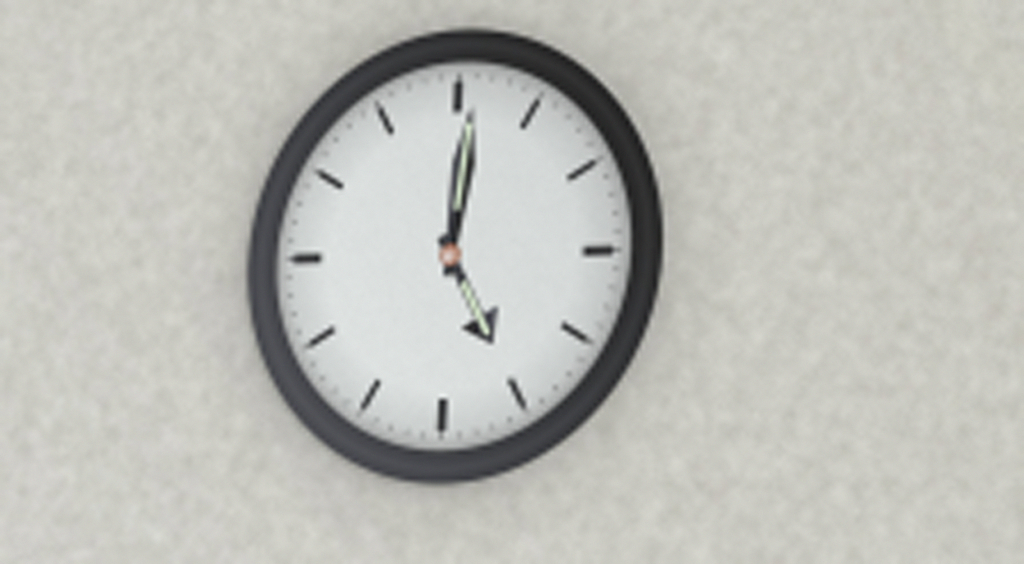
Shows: 5:01
